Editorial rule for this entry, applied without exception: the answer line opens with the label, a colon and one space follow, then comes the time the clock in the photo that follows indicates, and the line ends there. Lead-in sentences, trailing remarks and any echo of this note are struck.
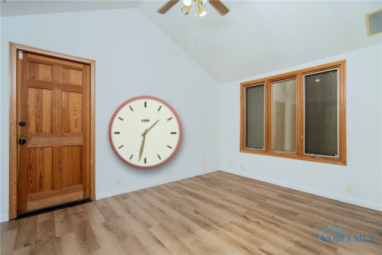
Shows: 1:32
